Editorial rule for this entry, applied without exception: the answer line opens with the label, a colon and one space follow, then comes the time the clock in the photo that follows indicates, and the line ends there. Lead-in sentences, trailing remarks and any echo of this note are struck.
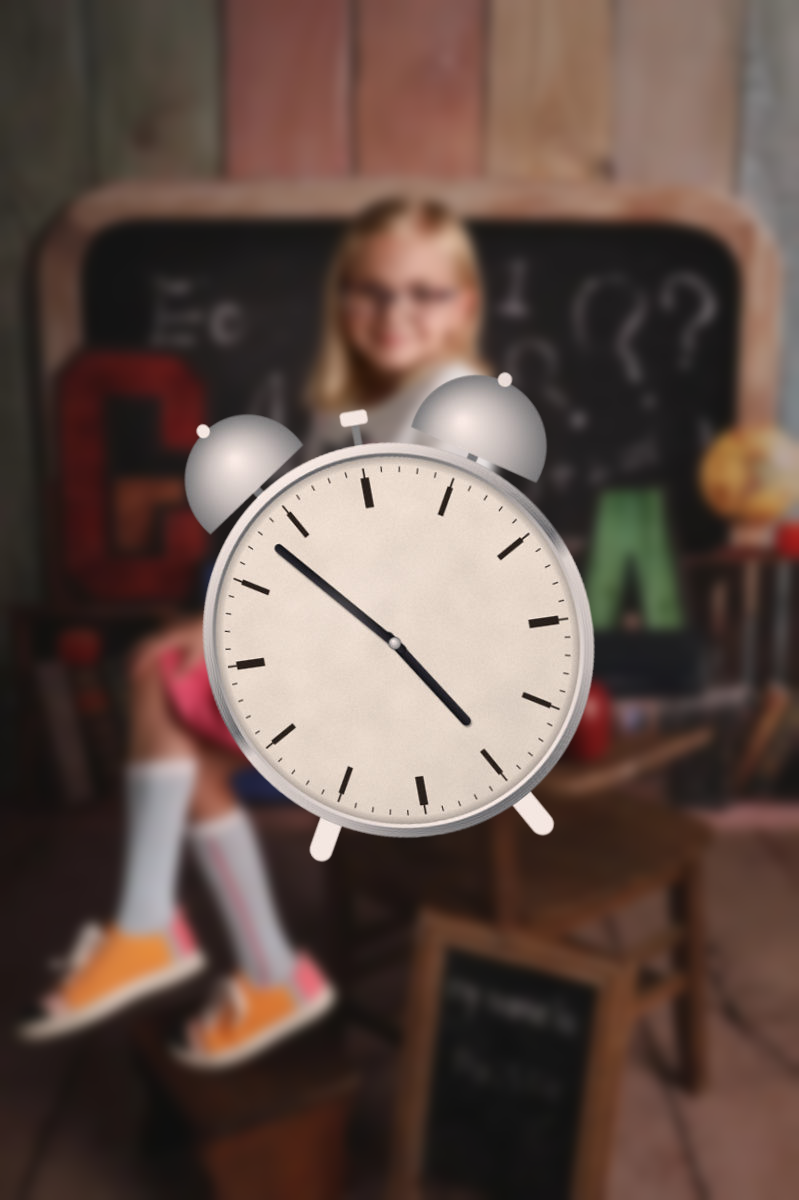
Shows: 4:53
